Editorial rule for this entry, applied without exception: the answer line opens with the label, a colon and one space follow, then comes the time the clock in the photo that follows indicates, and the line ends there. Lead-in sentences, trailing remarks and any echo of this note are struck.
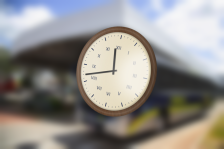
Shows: 11:42
